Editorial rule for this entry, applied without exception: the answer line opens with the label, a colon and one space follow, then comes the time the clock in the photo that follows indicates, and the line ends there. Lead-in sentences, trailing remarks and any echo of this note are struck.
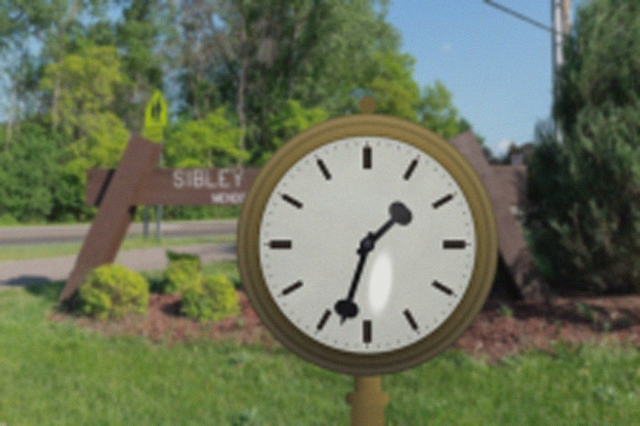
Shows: 1:33
